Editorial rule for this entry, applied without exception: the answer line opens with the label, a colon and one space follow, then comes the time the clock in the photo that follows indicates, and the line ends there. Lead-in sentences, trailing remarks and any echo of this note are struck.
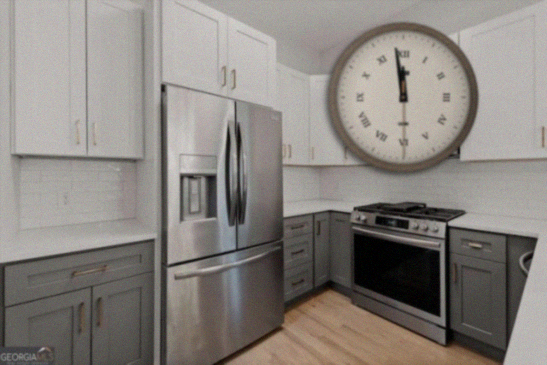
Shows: 11:58:30
